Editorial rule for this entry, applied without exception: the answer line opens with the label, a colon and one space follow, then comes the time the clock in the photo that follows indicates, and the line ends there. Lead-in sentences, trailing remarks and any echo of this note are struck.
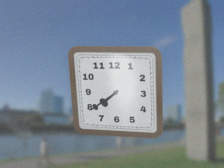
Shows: 7:39
